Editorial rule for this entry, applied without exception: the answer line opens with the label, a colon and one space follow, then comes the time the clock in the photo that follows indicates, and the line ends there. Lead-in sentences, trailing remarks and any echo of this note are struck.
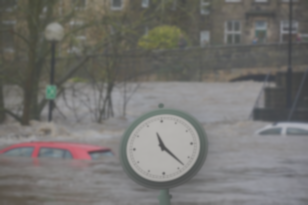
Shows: 11:23
